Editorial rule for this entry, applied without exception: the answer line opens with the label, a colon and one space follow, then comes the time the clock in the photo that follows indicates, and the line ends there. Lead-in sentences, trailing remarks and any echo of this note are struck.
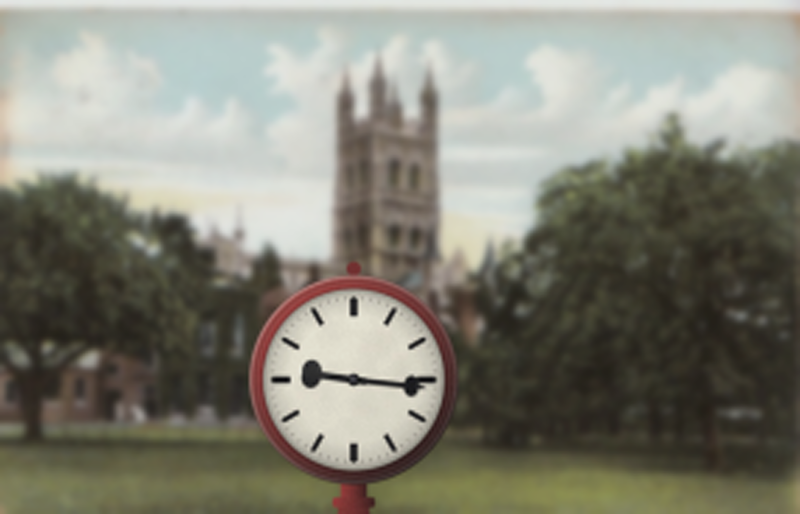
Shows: 9:16
